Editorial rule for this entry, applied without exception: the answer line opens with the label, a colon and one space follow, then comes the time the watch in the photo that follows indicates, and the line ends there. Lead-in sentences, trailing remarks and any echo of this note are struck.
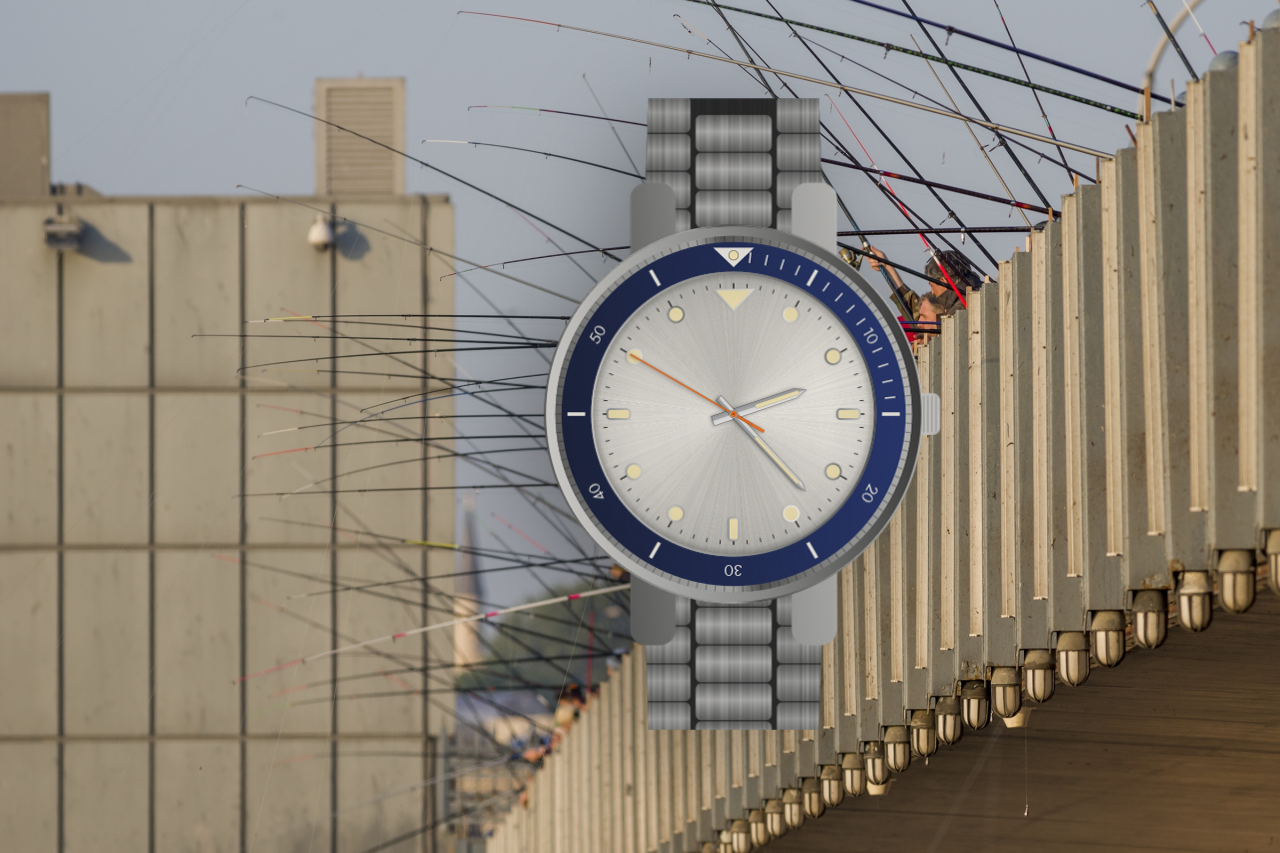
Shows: 2:22:50
